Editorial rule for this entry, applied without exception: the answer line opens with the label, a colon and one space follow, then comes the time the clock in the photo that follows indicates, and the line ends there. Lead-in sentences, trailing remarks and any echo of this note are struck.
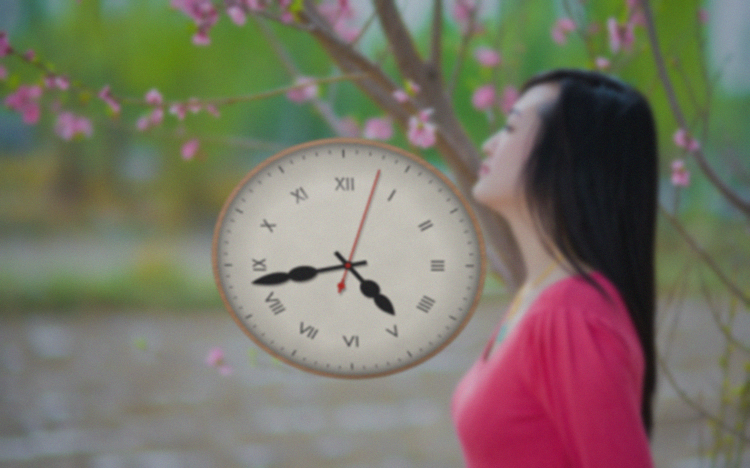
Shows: 4:43:03
